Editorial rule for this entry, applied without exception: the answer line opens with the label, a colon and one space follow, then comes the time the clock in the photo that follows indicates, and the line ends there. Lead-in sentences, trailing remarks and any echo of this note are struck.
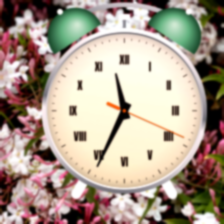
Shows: 11:34:19
